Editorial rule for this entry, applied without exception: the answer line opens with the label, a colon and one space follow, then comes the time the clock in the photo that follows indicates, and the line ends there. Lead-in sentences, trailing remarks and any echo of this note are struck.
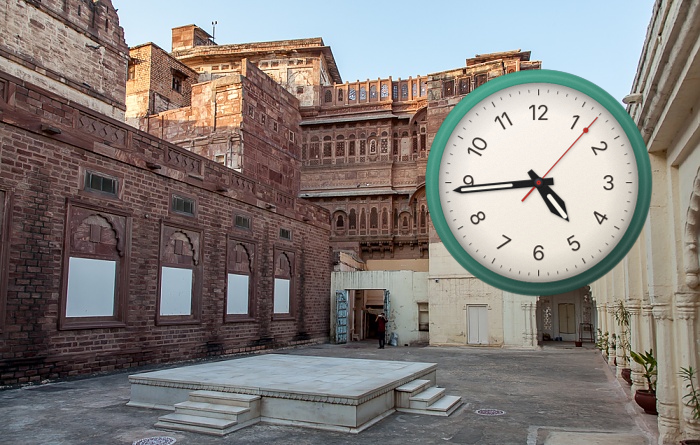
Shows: 4:44:07
